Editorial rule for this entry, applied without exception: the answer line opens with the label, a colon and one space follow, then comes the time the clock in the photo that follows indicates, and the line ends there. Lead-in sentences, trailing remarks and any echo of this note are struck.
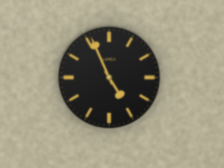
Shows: 4:56
